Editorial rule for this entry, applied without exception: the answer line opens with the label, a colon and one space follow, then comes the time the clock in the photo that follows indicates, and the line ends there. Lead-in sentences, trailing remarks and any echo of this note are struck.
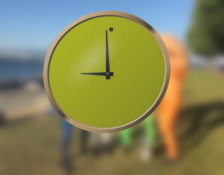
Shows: 8:59
